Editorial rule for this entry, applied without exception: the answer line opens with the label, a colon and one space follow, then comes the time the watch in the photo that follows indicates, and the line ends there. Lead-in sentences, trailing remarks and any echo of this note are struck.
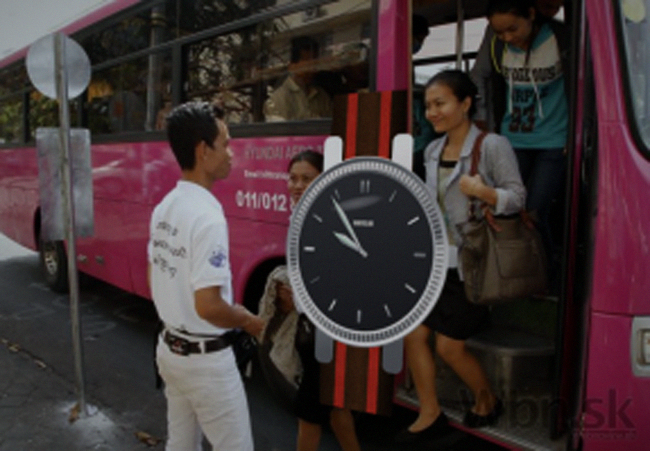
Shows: 9:54
